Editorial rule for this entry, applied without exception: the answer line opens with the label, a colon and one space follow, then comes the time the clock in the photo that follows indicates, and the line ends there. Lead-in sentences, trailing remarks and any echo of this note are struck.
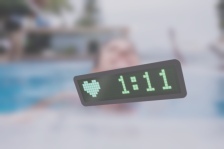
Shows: 1:11
